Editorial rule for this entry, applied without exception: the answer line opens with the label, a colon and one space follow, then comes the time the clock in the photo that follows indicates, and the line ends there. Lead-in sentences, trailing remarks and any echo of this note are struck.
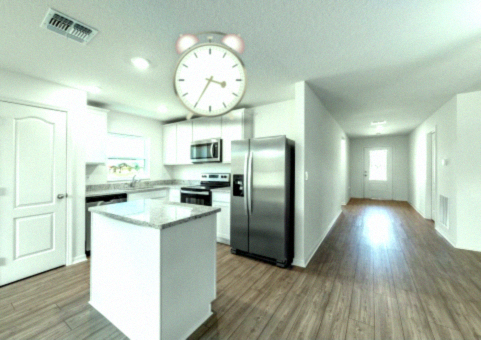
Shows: 3:35
